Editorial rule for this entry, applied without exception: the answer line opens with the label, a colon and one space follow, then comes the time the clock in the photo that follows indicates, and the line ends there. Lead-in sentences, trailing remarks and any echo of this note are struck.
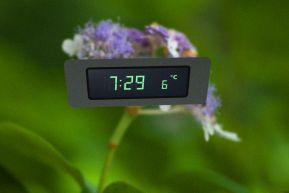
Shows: 7:29
